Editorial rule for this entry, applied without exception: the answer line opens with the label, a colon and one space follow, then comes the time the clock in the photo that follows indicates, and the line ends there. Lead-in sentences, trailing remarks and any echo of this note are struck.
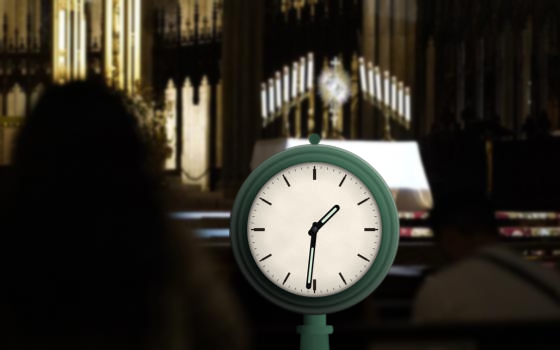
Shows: 1:31
